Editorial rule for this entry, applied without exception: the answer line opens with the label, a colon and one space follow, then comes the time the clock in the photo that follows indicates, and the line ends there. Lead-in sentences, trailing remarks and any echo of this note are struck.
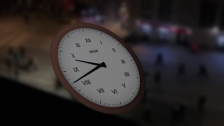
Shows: 9:42
